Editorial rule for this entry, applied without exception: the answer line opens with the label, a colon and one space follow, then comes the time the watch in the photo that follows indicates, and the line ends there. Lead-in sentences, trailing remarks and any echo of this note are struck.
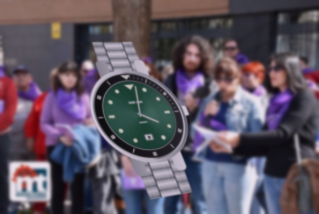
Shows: 4:02
